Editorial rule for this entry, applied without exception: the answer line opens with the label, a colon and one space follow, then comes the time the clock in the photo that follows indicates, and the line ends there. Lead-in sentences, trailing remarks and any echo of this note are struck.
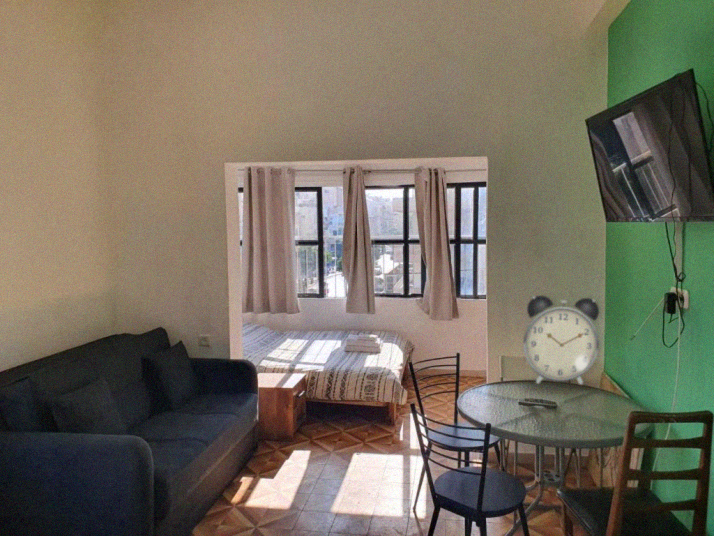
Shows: 10:10
